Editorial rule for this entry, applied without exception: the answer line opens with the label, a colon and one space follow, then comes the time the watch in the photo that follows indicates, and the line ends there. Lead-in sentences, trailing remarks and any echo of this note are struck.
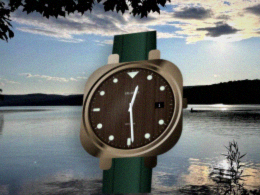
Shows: 12:29
